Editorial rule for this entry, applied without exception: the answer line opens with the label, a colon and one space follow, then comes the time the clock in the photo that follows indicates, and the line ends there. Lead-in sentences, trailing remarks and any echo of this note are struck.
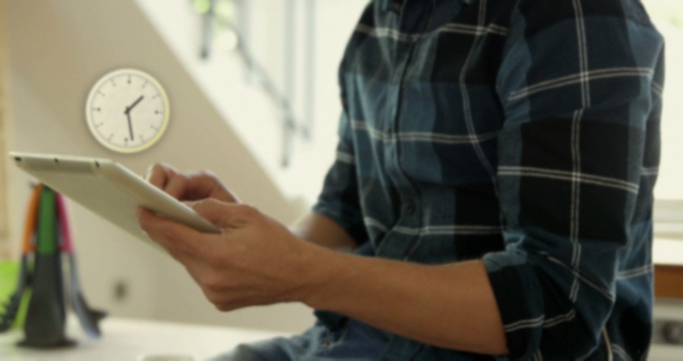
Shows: 1:28
